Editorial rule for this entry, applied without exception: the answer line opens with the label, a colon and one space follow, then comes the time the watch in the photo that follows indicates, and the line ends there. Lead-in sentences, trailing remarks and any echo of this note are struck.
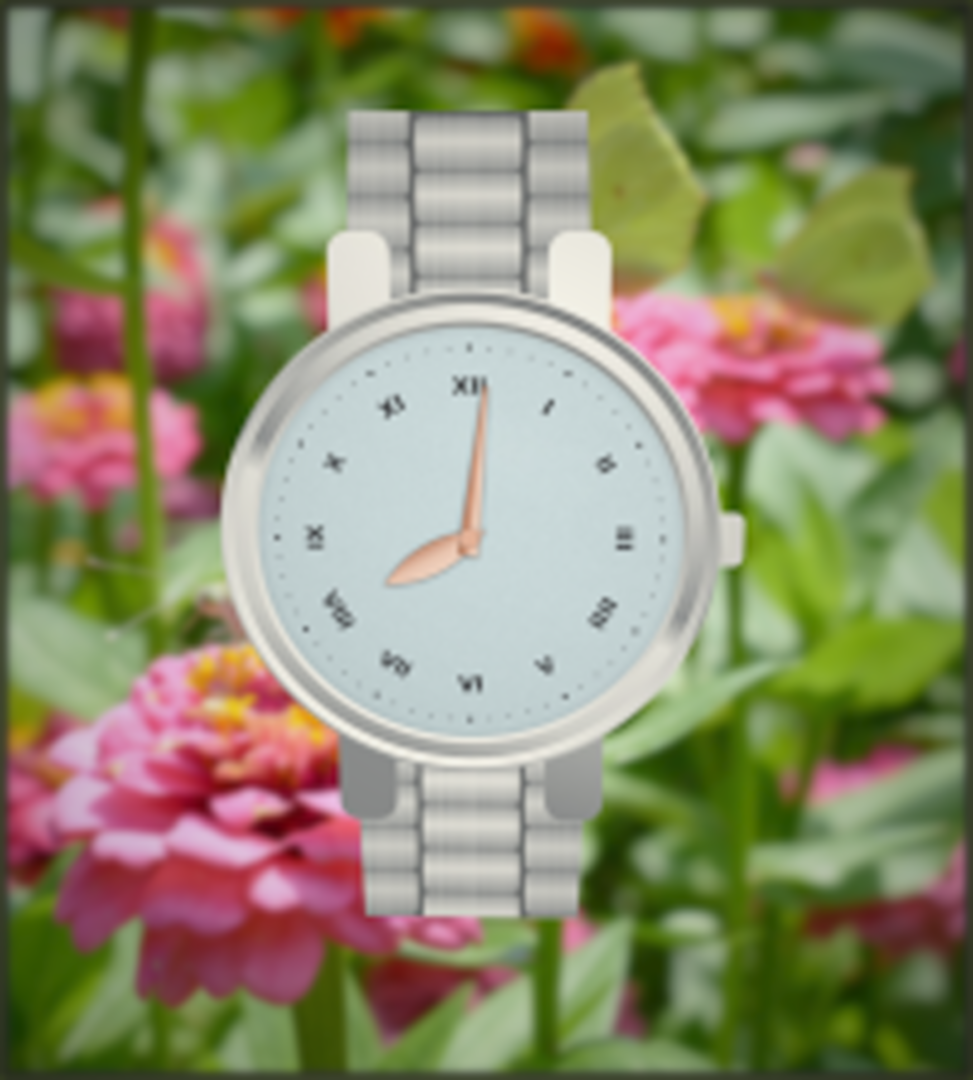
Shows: 8:01
